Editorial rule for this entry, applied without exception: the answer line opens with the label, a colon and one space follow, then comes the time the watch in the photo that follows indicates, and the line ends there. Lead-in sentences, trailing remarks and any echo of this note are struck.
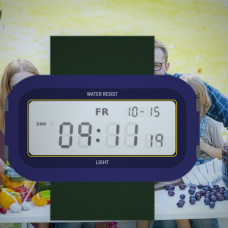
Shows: 9:11:19
